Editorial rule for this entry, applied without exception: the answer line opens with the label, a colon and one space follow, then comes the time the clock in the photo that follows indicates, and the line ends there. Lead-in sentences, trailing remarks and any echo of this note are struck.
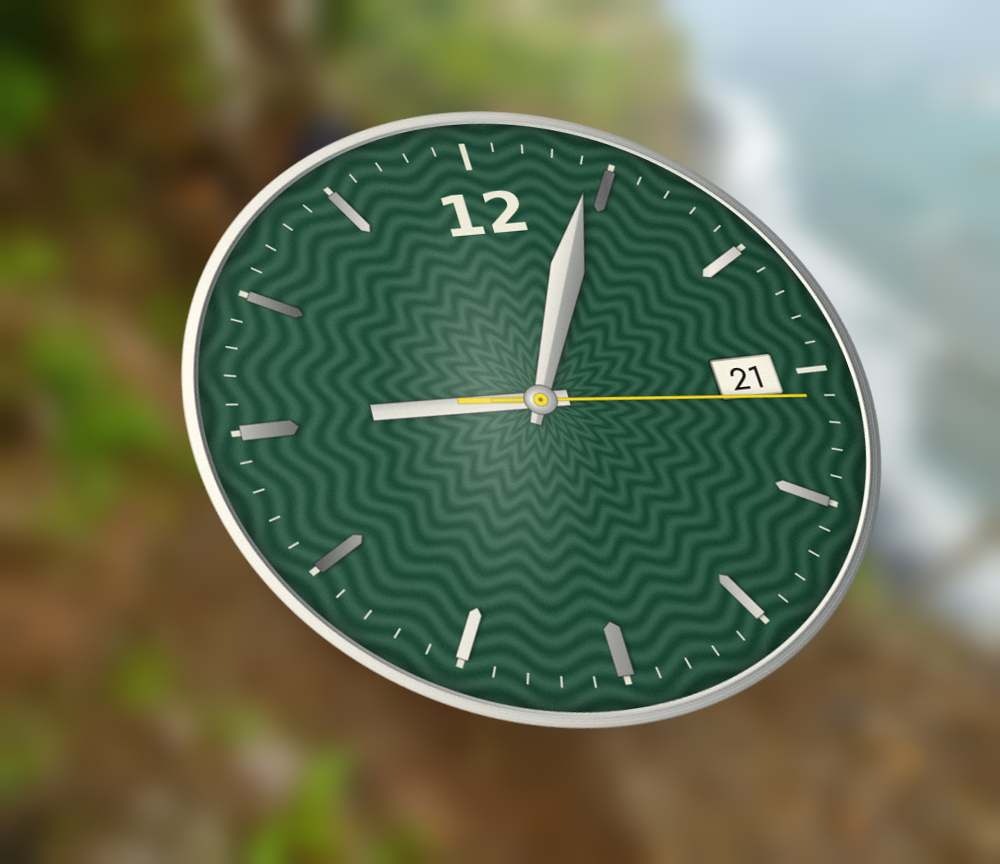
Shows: 9:04:16
